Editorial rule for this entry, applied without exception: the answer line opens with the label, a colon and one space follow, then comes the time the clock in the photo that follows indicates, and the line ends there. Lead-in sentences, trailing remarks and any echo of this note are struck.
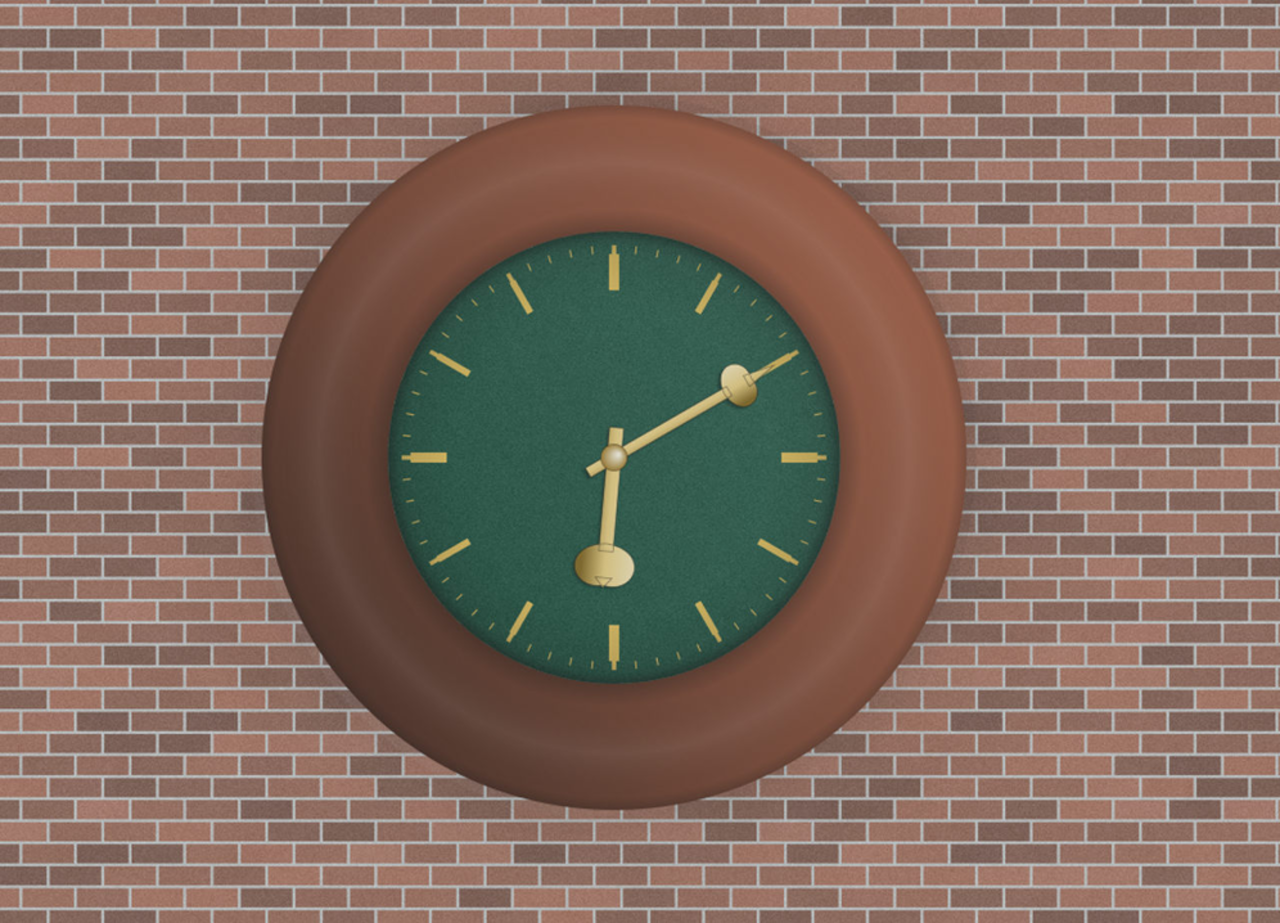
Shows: 6:10
